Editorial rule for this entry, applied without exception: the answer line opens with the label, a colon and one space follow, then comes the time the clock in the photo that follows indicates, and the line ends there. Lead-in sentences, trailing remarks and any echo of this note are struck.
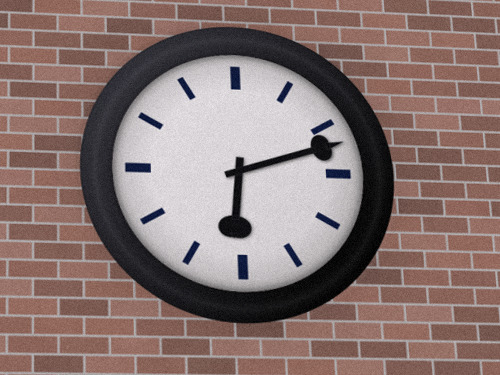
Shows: 6:12
